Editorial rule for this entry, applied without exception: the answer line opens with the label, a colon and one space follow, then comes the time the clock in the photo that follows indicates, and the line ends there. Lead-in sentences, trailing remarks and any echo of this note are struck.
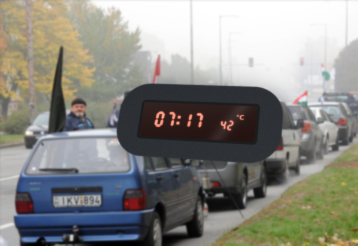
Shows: 7:17
